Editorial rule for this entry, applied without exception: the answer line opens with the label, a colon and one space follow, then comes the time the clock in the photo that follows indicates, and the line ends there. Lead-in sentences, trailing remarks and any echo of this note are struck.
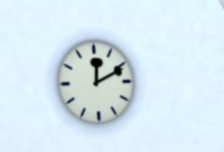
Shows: 12:11
